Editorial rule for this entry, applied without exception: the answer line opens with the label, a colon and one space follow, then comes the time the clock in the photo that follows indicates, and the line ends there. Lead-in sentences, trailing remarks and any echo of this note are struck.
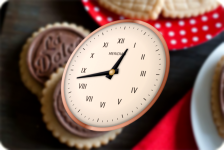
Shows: 12:43
